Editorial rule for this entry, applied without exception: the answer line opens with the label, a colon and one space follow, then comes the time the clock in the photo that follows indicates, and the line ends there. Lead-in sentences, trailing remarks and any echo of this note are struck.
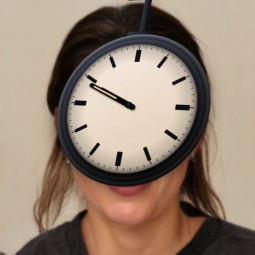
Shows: 9:49
